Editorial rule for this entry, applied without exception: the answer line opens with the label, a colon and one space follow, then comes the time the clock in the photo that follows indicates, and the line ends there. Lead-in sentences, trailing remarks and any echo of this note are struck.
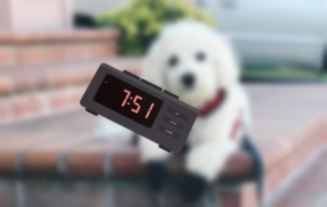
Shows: 7:51
